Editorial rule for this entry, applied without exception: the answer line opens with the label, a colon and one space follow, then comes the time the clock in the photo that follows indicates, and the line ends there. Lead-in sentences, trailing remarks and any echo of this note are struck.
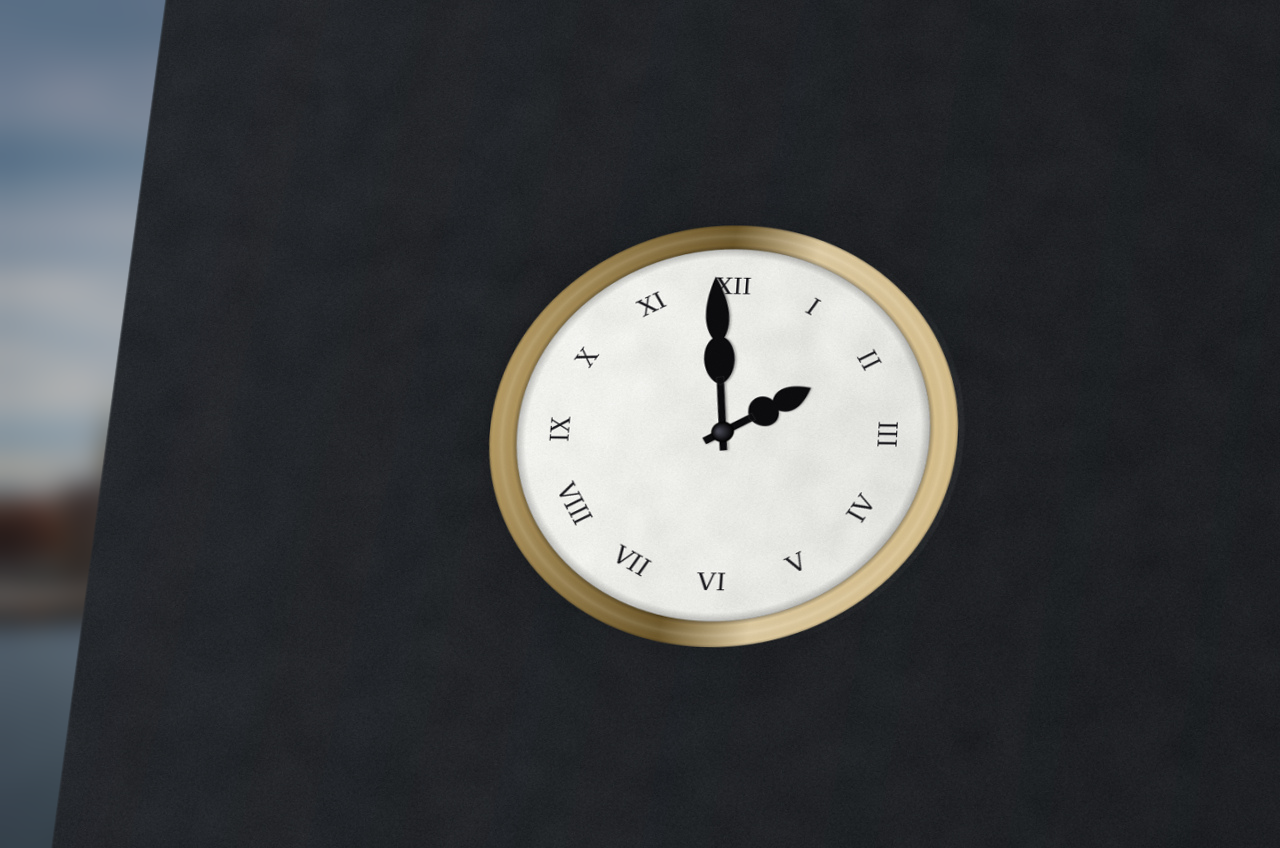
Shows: 1:59
